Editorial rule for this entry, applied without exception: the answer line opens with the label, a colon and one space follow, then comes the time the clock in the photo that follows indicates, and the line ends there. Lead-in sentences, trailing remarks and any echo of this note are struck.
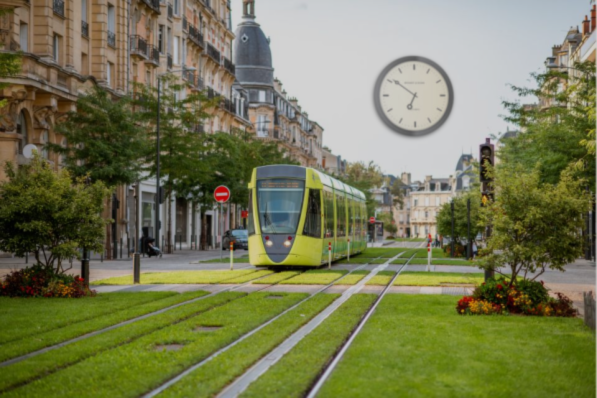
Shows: 6:51
